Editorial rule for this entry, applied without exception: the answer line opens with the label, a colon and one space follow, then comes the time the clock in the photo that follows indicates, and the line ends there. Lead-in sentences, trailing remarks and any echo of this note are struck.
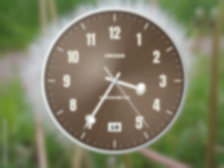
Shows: 3:35:24
